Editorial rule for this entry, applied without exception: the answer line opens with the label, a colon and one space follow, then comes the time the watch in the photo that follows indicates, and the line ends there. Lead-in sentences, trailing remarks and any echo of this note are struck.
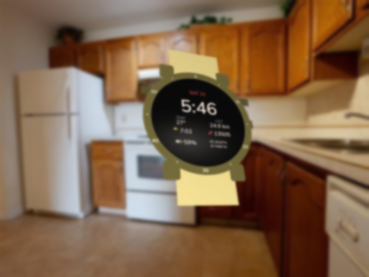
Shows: 5:46
